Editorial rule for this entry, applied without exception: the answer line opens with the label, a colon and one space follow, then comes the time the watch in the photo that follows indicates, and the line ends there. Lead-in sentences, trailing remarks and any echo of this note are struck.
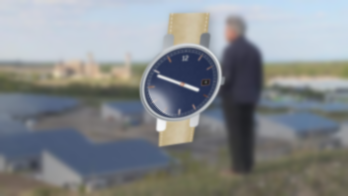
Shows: 3:49
